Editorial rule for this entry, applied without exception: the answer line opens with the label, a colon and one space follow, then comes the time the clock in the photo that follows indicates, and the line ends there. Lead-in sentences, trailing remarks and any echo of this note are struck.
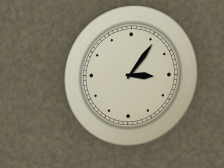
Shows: 3:06
